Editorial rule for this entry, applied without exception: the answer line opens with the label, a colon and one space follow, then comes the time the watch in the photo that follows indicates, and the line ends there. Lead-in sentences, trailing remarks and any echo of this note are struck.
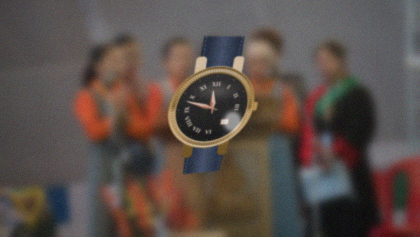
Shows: 11:48
